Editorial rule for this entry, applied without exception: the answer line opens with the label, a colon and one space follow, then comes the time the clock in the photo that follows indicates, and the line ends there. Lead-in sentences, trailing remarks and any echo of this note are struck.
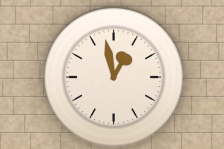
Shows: 12:58
